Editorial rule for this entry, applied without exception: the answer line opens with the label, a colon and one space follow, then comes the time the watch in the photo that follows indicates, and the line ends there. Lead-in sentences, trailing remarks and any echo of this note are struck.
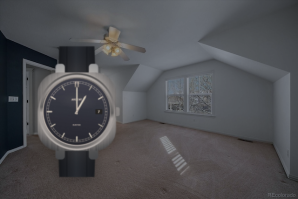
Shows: 1:00
